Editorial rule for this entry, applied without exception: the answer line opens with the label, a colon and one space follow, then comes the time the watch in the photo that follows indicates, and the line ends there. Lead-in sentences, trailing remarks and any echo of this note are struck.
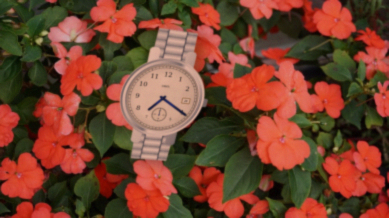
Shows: 7:20
